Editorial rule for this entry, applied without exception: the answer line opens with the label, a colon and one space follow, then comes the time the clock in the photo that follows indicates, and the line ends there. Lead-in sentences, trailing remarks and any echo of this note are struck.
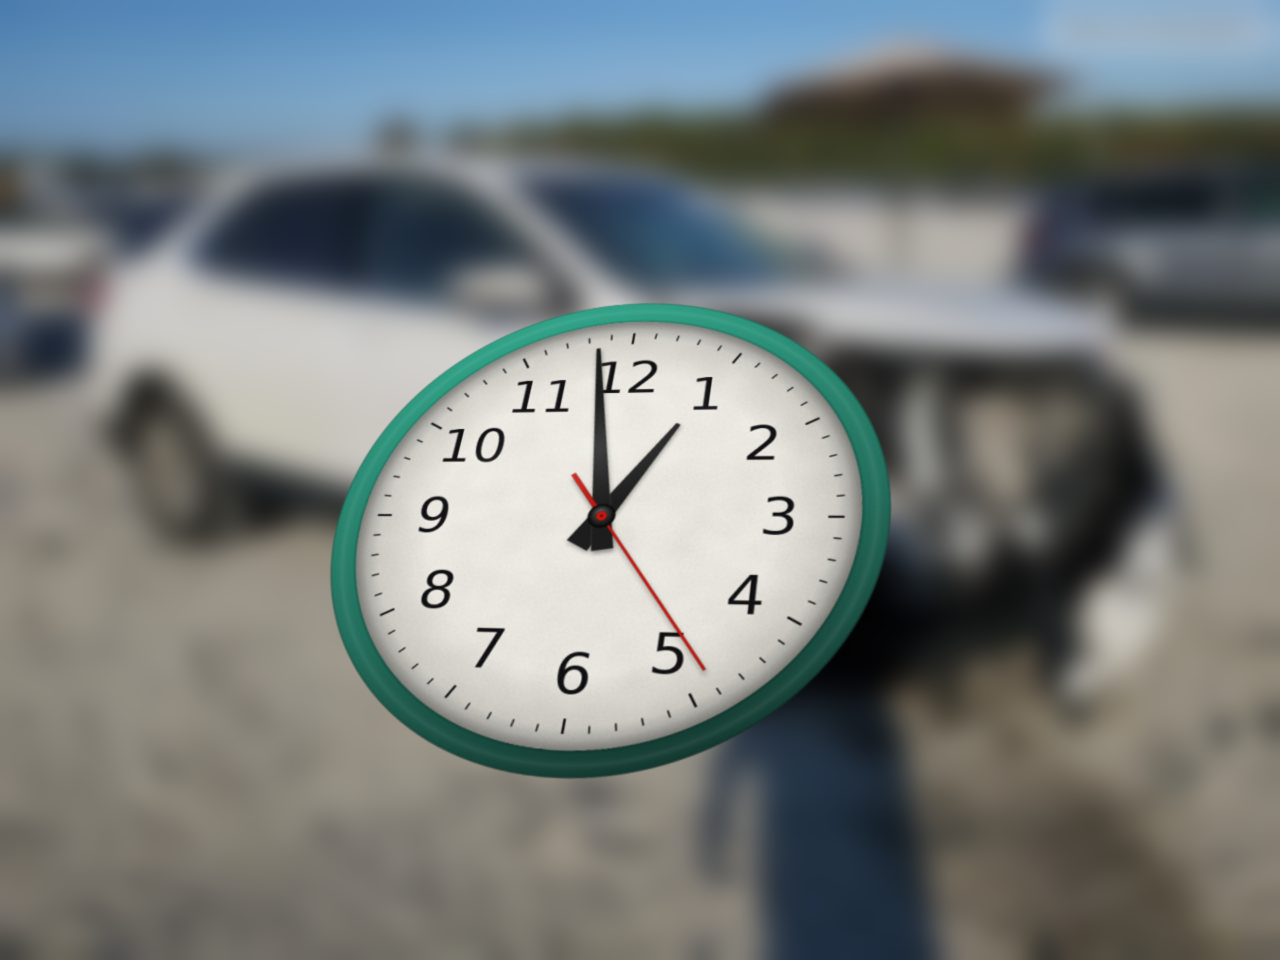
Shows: 12:58:24
